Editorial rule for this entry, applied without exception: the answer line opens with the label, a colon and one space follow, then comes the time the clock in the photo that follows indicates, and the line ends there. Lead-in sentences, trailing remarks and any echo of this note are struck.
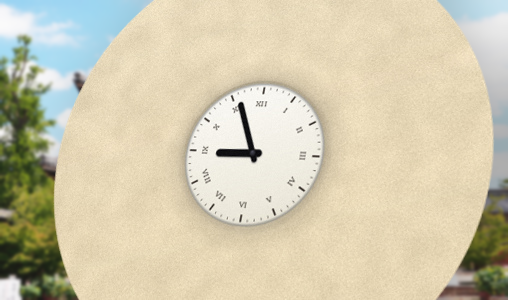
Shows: 8:56
